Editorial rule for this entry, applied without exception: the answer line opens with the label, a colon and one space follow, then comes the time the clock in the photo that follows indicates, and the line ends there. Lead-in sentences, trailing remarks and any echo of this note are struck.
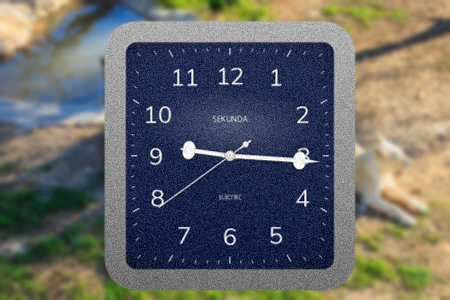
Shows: 9:15:39
